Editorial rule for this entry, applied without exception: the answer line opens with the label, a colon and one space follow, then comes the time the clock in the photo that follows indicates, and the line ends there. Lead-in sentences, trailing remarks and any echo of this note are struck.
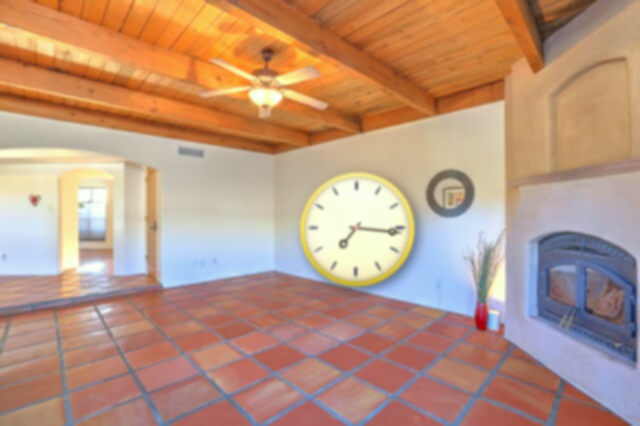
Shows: 7:16
